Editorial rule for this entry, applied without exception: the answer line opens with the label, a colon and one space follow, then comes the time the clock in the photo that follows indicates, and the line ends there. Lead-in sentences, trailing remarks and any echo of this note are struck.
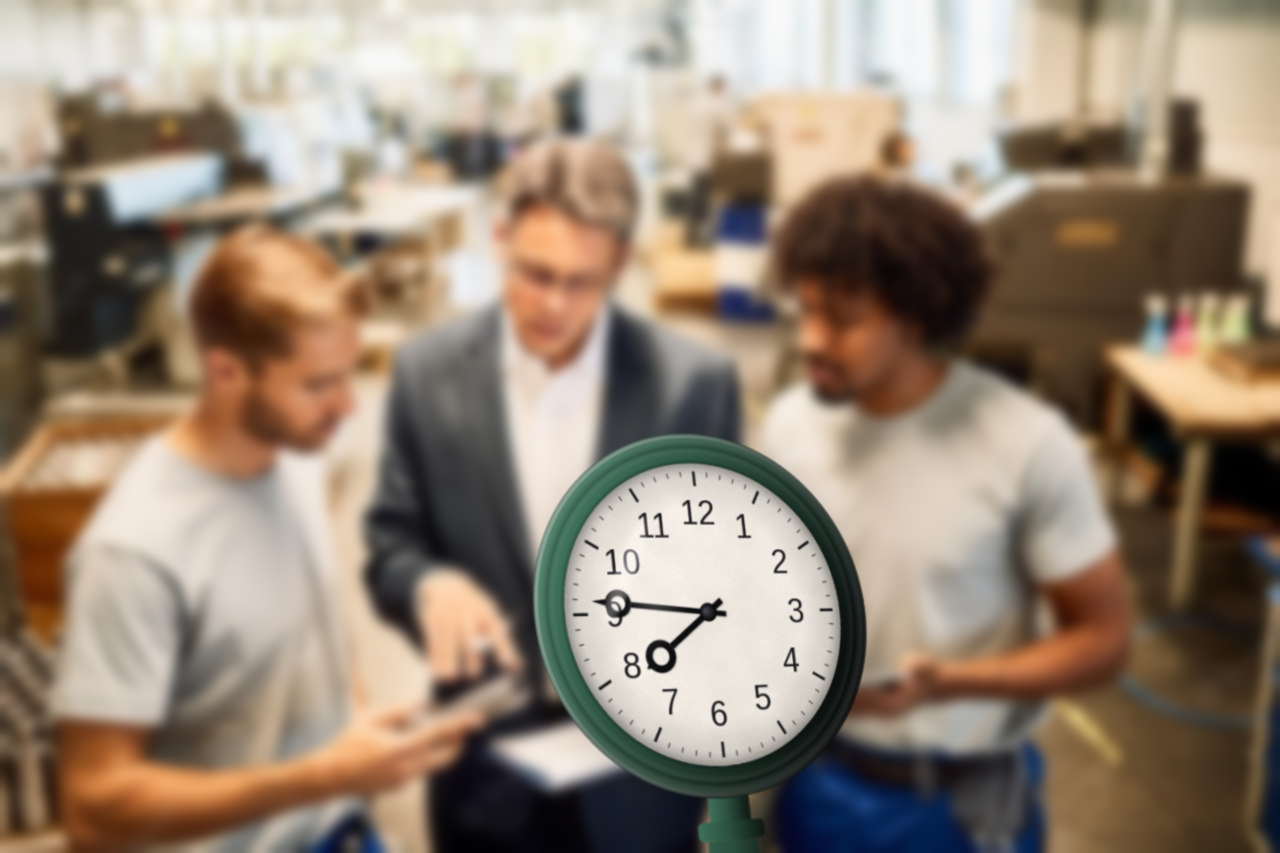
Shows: 7:46
